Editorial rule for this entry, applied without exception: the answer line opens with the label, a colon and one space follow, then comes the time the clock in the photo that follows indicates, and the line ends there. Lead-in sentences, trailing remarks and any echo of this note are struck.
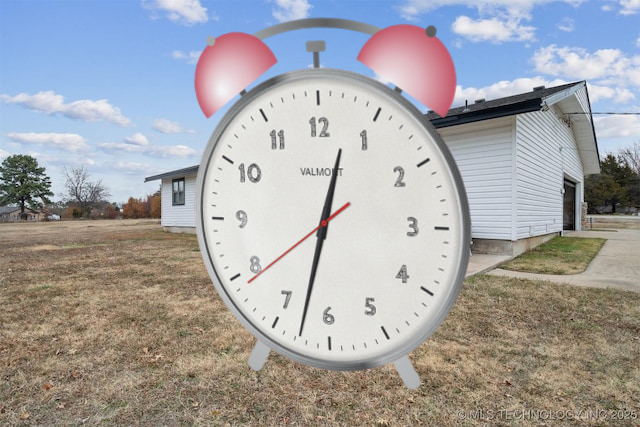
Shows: 12:32:39
